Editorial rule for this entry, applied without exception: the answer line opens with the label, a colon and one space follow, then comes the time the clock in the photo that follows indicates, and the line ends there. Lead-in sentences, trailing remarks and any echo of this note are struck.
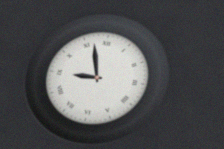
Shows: 8:57
